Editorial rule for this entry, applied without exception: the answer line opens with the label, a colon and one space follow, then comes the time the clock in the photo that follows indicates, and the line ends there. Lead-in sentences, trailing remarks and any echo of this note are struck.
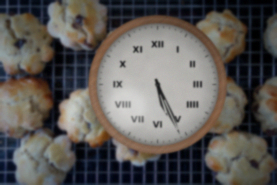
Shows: 5:26
